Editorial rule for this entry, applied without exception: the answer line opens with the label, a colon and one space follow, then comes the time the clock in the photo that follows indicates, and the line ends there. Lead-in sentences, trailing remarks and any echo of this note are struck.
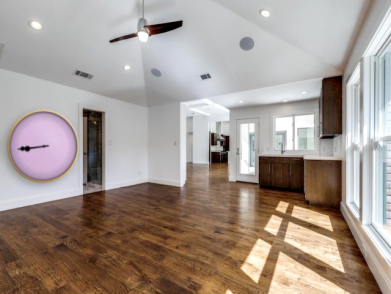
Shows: 8:44
